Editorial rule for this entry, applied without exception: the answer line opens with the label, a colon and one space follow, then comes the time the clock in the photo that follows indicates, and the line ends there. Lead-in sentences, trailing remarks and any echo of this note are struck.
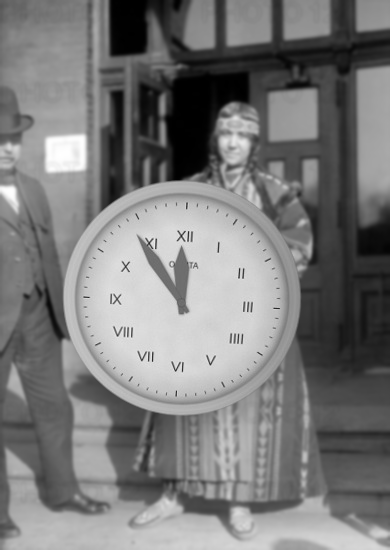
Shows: 11:54
